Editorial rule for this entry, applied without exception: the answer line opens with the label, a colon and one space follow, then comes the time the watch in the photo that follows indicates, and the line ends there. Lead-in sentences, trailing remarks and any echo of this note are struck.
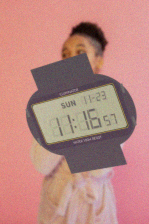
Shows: 11:16:57
